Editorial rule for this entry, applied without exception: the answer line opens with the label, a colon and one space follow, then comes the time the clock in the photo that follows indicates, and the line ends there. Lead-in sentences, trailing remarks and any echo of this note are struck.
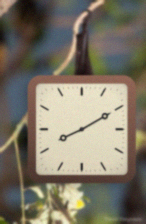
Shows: 8:10
